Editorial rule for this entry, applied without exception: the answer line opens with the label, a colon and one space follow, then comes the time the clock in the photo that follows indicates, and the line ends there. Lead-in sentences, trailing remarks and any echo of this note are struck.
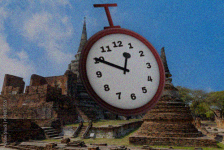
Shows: 12:50
